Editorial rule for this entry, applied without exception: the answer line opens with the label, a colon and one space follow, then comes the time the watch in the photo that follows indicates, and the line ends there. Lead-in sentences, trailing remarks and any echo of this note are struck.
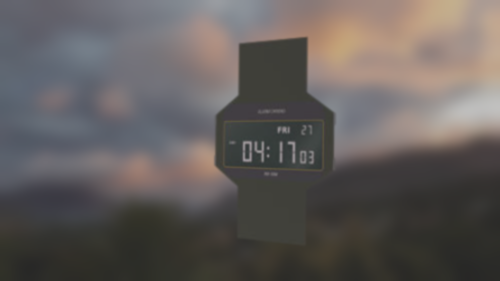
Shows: 4:17:03
